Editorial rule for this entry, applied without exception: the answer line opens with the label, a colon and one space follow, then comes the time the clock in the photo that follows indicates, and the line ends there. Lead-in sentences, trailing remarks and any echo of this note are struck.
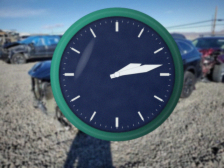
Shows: 2:13
